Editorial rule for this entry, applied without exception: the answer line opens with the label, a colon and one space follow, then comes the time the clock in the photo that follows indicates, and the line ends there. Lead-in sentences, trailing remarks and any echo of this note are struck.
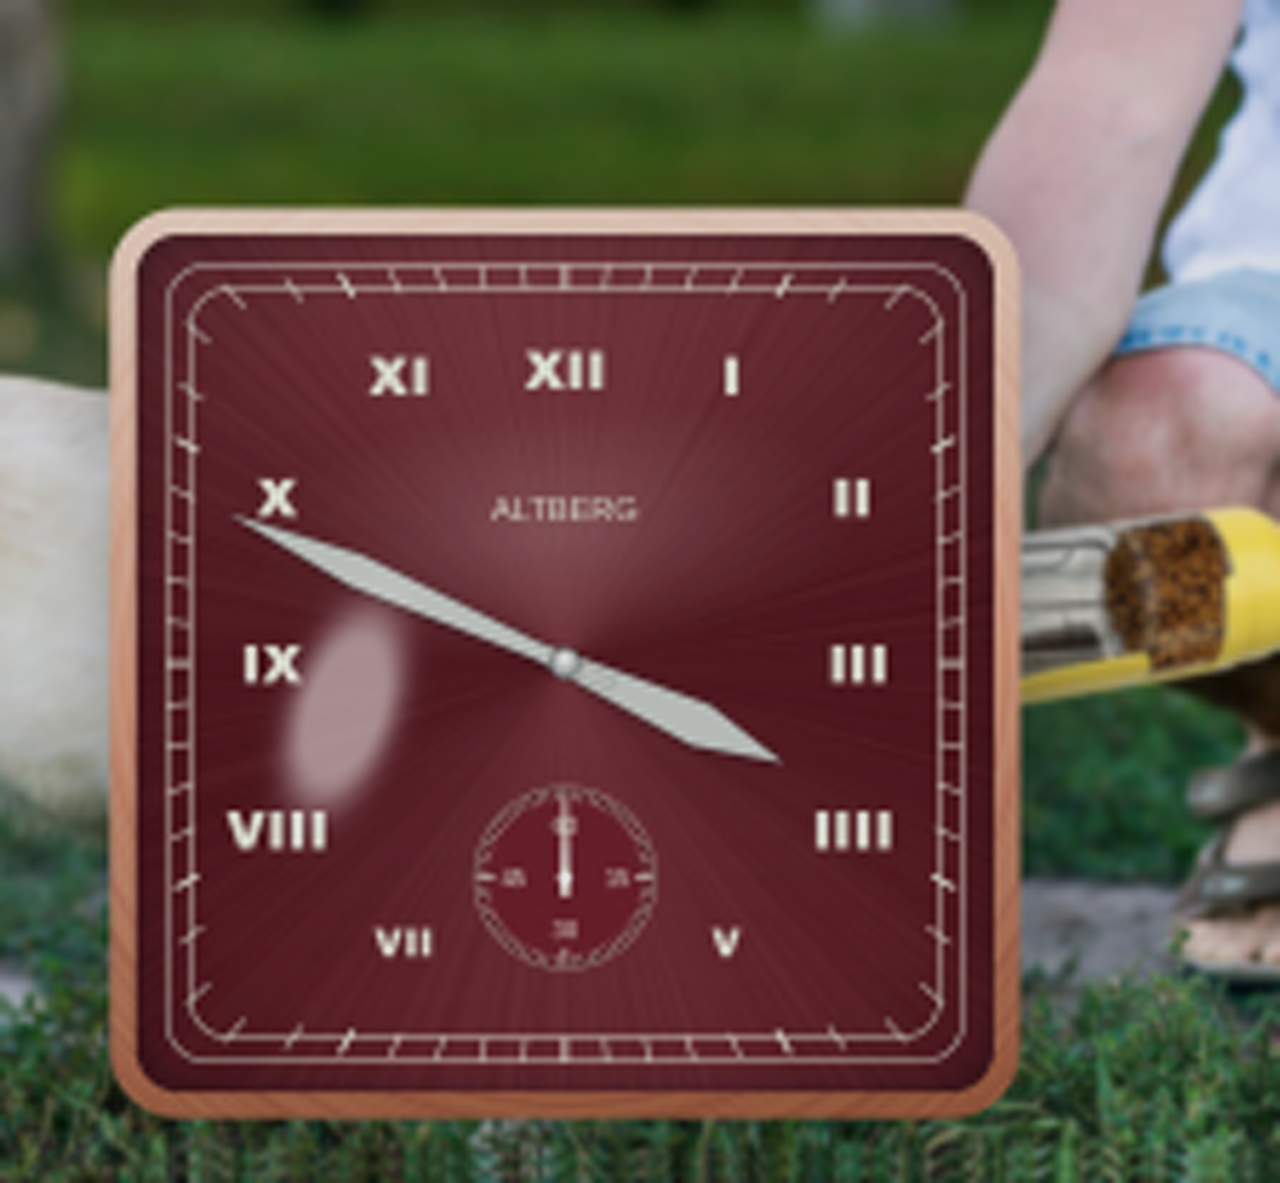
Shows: 3:49
